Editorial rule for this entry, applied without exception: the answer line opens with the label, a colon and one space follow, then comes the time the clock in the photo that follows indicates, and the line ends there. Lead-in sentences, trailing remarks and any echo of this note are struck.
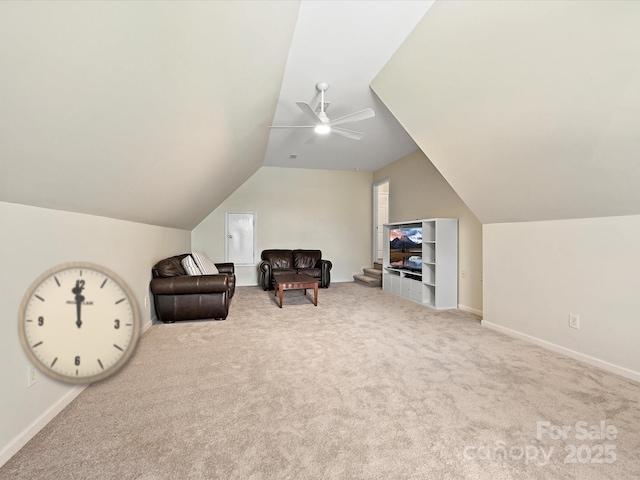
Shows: 11:59
